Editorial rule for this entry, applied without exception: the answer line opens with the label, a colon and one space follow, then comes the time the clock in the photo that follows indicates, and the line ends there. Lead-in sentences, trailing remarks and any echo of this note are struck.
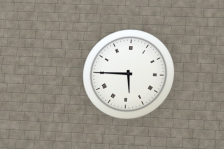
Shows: 5:45
